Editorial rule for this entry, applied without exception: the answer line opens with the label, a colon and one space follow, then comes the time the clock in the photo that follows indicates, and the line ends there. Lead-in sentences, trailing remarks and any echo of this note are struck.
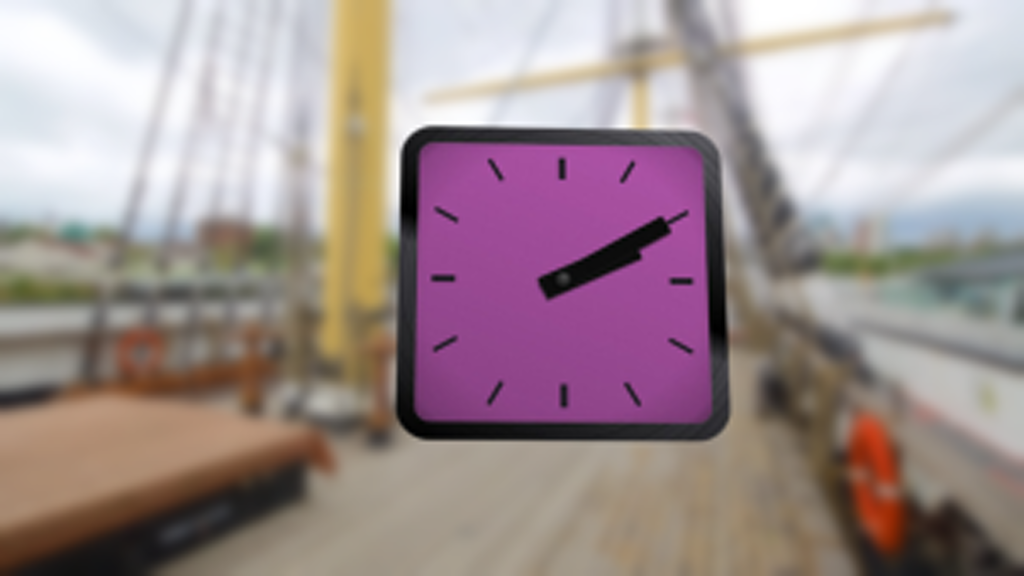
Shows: 2:10
